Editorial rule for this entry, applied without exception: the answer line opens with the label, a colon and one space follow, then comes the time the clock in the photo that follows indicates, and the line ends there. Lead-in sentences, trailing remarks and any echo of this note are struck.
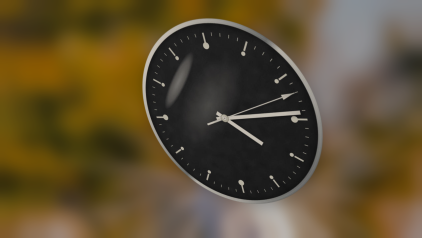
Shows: 4:14:12
